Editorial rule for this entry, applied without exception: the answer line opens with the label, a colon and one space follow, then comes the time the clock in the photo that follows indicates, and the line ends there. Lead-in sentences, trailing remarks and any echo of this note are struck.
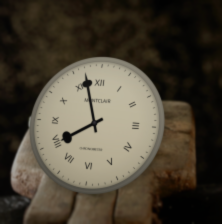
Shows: 7:57
